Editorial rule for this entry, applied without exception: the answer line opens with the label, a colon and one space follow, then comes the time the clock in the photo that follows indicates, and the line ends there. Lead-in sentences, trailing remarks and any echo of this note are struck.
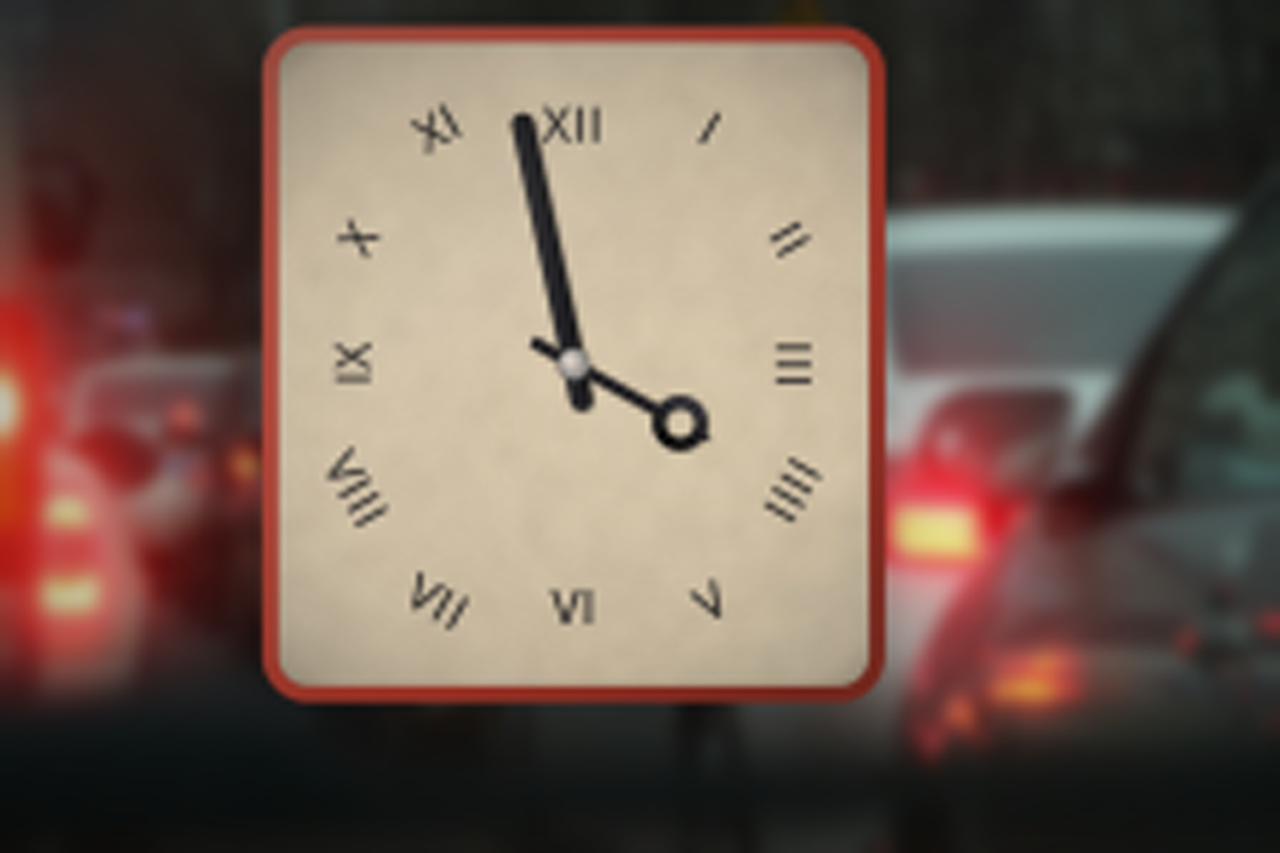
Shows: 3:58
